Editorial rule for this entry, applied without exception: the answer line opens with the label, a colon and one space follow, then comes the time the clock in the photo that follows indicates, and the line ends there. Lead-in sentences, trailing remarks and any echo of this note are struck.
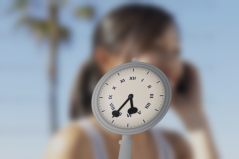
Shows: 5:36
